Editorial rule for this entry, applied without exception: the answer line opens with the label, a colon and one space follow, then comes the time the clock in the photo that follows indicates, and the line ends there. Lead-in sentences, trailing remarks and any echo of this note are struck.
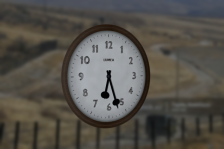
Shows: 6:27
